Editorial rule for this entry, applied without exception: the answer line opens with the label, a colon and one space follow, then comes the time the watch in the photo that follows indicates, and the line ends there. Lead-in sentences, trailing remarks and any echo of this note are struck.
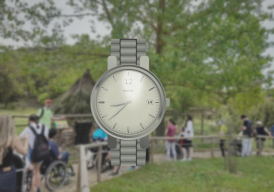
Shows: 8:38
